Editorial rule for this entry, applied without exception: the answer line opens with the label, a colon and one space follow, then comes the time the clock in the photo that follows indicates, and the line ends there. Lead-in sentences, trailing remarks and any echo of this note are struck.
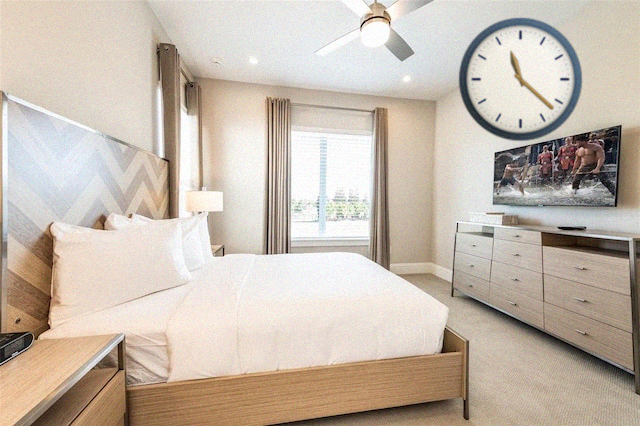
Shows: 11:22
